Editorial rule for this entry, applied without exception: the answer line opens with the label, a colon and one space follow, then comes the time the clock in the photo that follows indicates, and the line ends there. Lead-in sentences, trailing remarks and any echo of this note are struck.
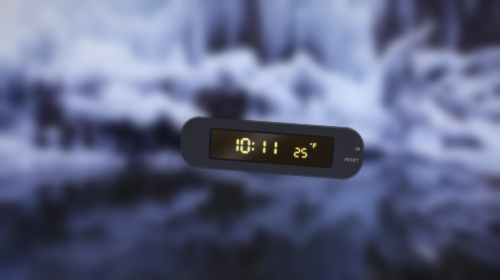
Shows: 10:11
